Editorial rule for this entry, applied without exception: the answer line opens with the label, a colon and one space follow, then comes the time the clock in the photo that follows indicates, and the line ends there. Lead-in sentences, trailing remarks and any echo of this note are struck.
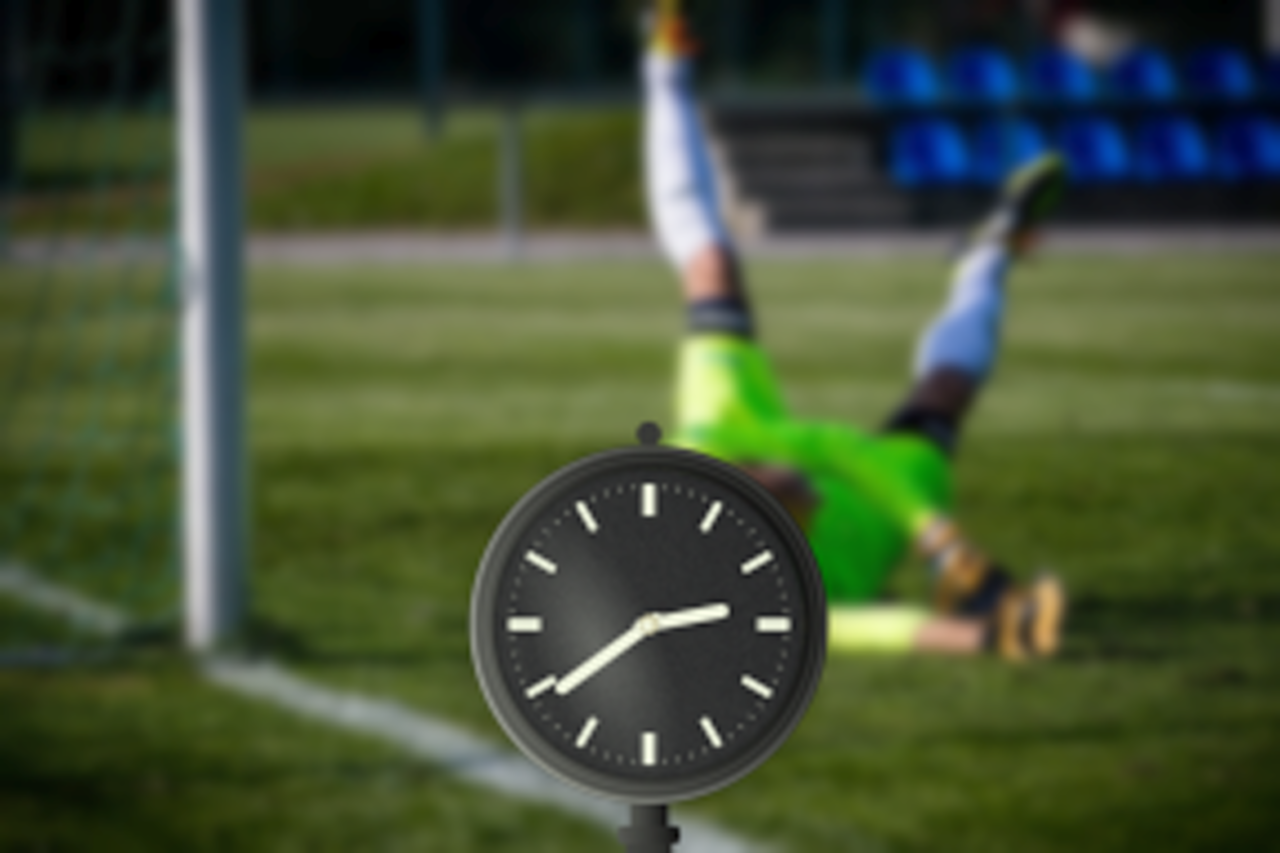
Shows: 2:39
